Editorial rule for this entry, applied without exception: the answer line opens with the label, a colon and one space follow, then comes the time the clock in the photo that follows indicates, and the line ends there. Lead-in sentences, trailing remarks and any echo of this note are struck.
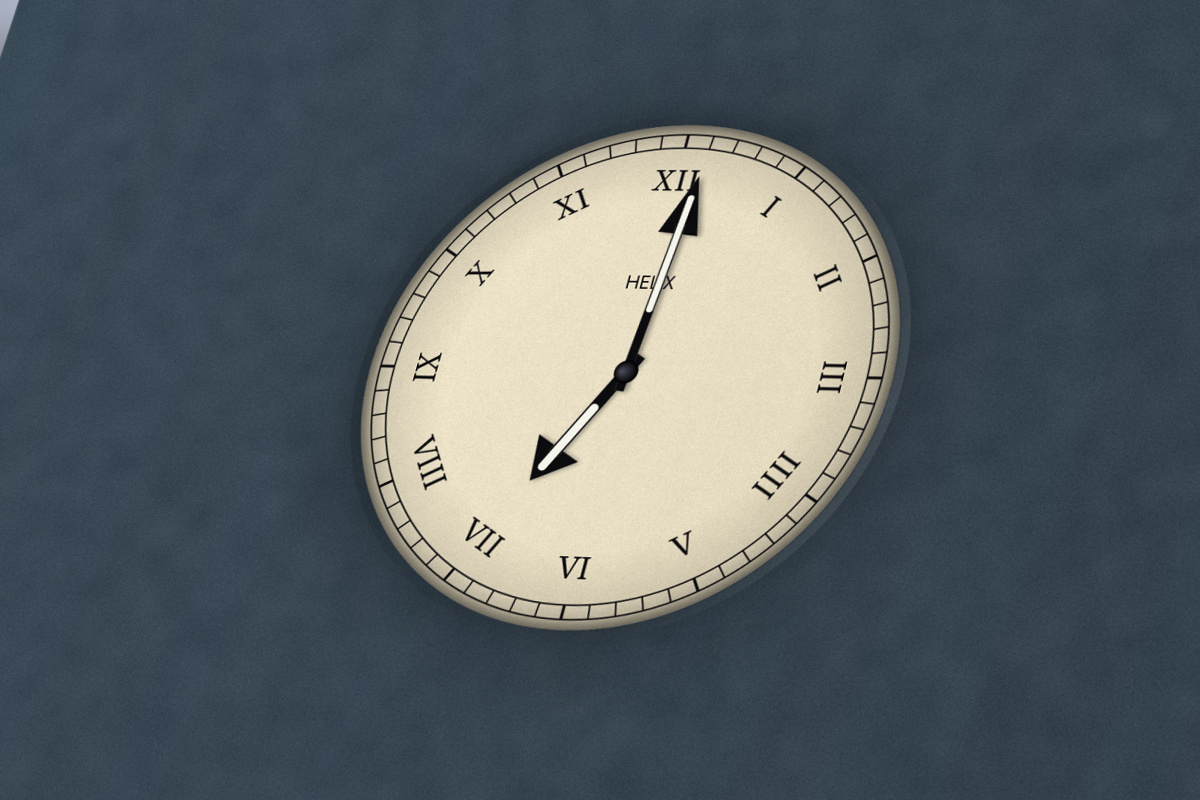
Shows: 7:01
